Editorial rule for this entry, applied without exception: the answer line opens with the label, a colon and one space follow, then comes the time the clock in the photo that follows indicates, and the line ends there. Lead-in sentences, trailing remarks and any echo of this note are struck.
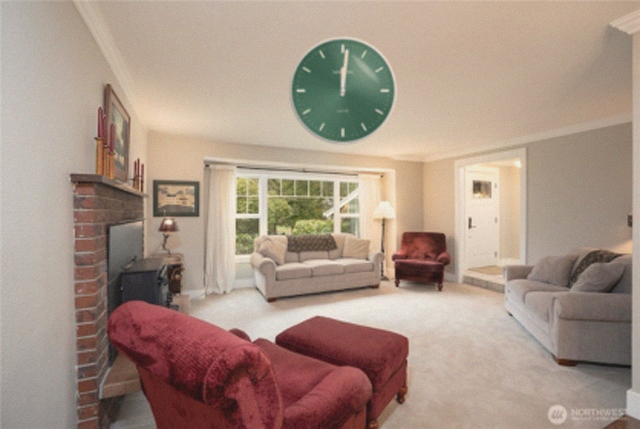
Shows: 12:01
